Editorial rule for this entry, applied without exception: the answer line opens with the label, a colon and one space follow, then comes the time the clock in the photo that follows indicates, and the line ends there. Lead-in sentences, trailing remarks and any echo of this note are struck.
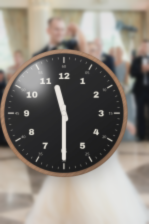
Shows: 11:30
